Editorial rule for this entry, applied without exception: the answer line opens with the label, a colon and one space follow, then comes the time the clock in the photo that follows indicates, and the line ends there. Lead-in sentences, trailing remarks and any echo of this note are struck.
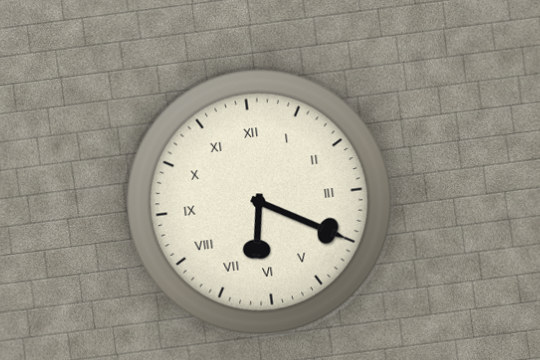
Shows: 6:20
